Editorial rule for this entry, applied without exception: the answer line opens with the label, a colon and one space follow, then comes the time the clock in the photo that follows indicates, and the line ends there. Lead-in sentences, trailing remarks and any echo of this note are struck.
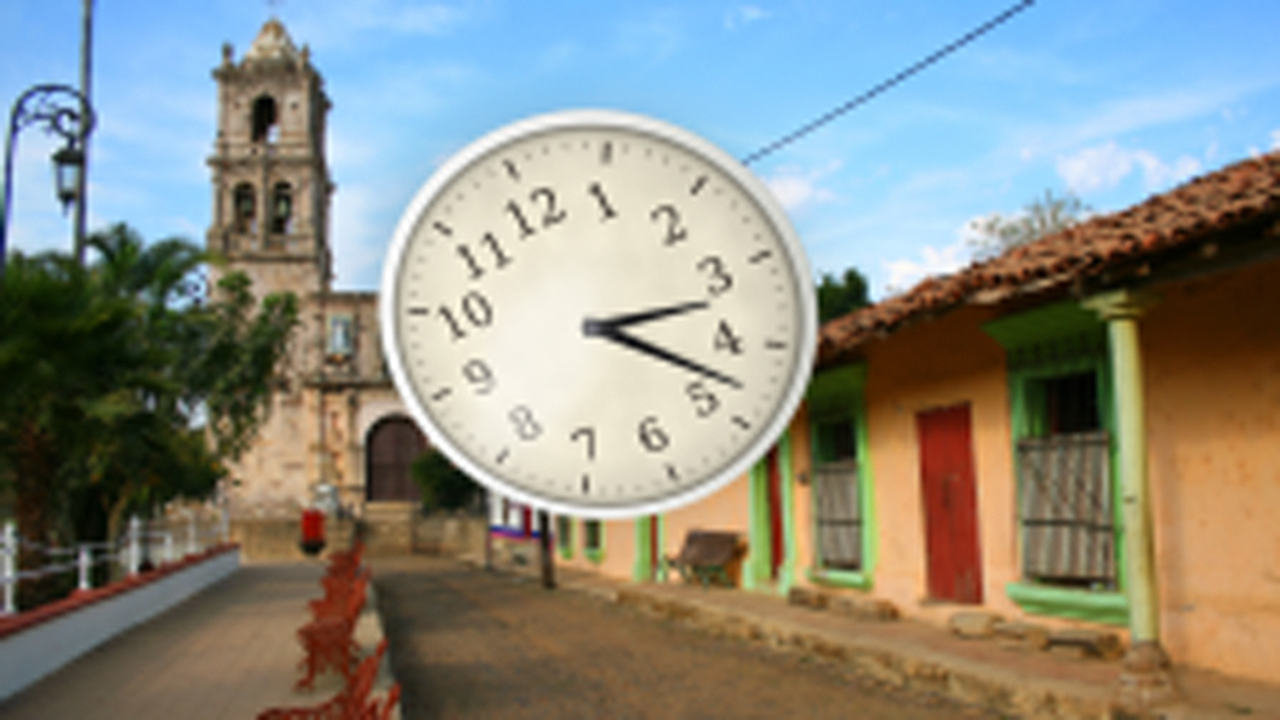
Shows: 3:23
